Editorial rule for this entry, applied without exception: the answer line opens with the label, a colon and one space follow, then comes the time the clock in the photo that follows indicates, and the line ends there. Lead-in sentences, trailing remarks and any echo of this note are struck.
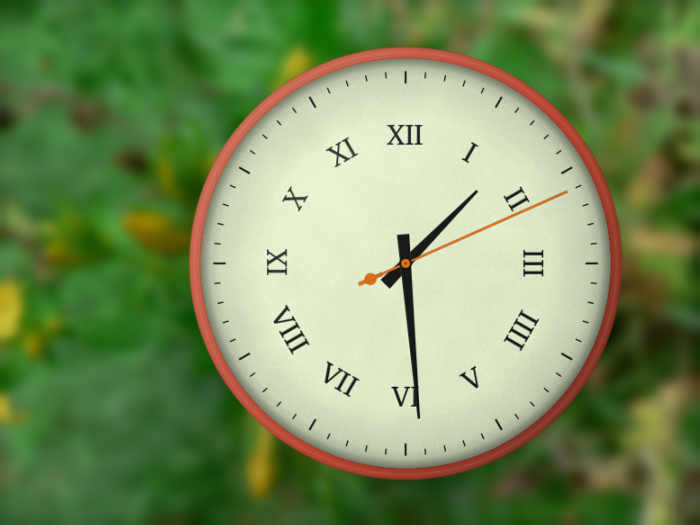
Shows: 1:29:11
